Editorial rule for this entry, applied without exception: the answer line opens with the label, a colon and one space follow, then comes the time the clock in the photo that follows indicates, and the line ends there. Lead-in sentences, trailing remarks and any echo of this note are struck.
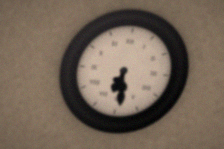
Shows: 6:29
